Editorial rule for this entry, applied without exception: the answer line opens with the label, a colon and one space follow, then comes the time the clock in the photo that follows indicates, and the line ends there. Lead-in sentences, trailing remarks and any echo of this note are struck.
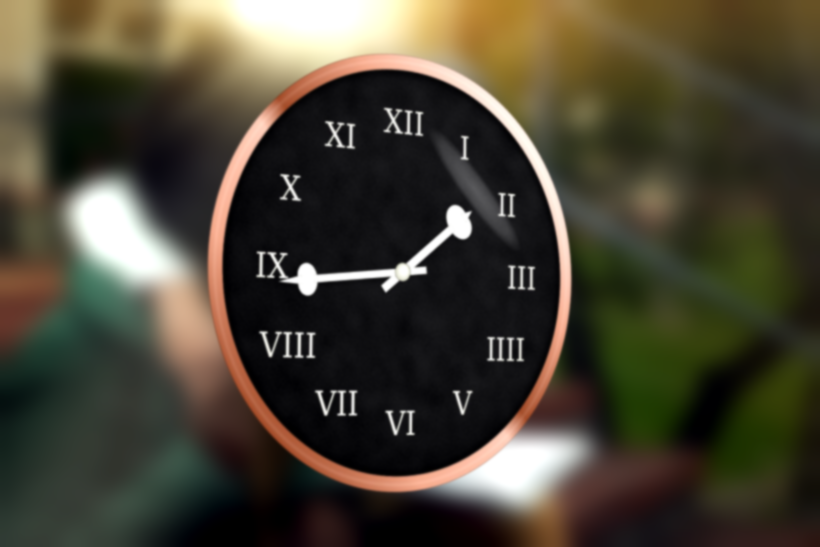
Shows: 1:44
